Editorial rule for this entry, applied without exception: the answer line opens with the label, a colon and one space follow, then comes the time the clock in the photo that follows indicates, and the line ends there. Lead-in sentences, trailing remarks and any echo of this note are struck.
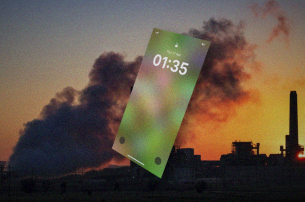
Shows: 1:35
